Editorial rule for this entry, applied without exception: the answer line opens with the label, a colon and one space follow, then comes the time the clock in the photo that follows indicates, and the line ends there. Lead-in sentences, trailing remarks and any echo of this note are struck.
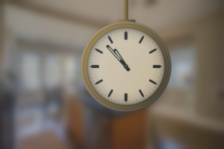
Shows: 10:53
